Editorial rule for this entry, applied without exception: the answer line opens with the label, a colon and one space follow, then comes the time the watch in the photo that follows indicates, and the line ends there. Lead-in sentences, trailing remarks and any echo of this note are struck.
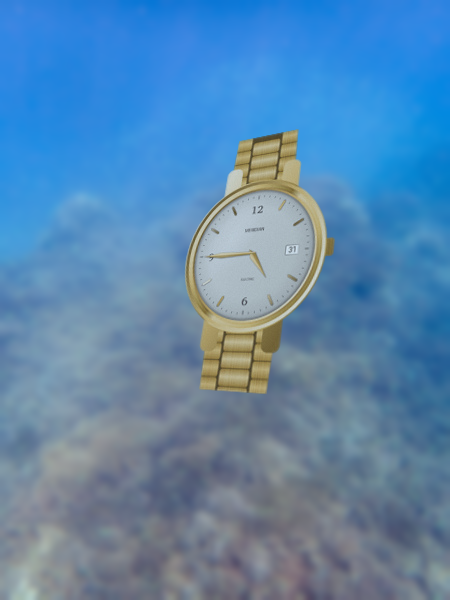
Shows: 4:45
